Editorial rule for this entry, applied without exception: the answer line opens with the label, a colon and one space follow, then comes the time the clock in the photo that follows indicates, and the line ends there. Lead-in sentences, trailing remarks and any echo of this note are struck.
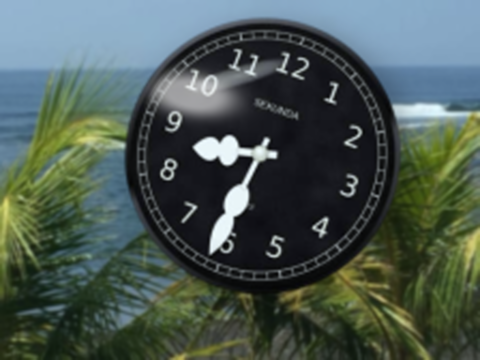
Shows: 8:31
